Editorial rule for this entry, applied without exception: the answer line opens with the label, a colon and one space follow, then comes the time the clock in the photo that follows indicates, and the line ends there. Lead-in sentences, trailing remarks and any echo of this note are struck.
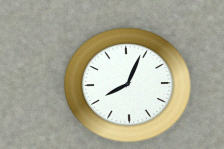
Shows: 8:04
